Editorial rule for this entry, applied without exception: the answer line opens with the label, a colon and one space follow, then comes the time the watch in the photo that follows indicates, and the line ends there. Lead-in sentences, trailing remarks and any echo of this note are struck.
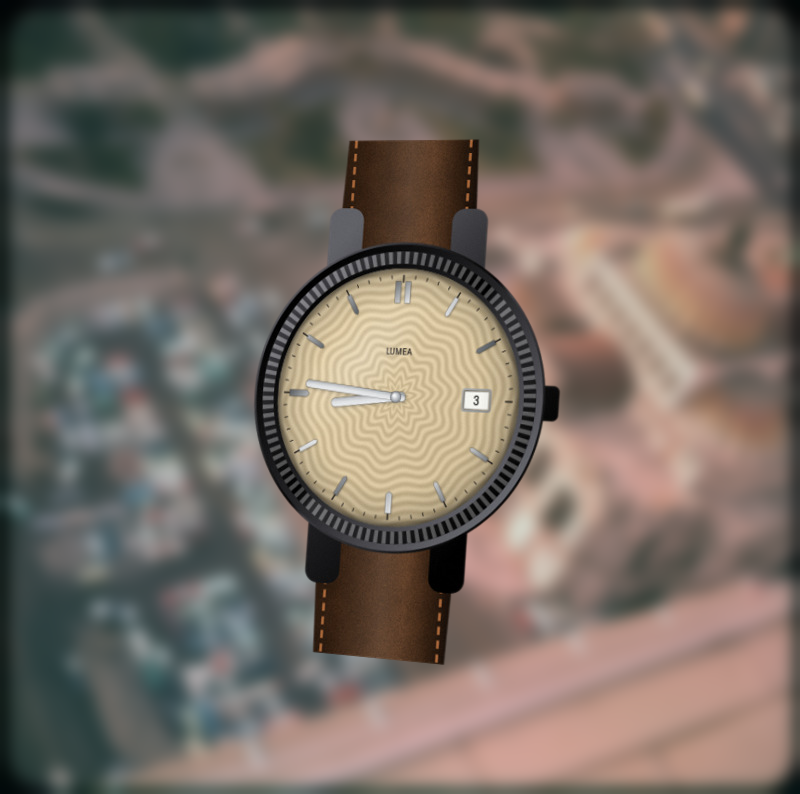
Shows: 8:46
